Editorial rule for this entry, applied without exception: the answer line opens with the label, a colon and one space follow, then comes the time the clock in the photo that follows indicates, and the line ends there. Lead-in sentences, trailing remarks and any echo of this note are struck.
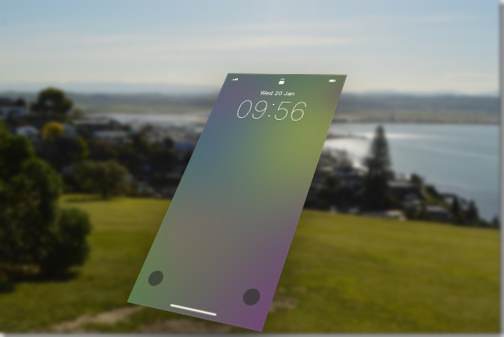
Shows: 9:56
